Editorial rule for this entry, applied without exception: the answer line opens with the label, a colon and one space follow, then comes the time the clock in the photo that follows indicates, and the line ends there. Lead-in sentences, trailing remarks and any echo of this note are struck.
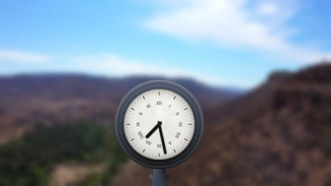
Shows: 7:28
